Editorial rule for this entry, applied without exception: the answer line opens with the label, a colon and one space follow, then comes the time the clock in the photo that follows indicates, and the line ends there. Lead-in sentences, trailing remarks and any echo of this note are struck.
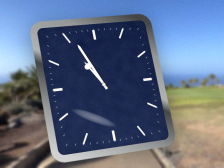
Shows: 10:56
